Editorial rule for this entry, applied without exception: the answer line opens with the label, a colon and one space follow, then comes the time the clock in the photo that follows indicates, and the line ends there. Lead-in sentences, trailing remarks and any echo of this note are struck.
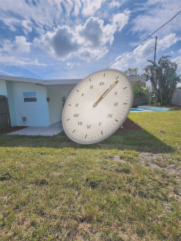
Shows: 1:06
